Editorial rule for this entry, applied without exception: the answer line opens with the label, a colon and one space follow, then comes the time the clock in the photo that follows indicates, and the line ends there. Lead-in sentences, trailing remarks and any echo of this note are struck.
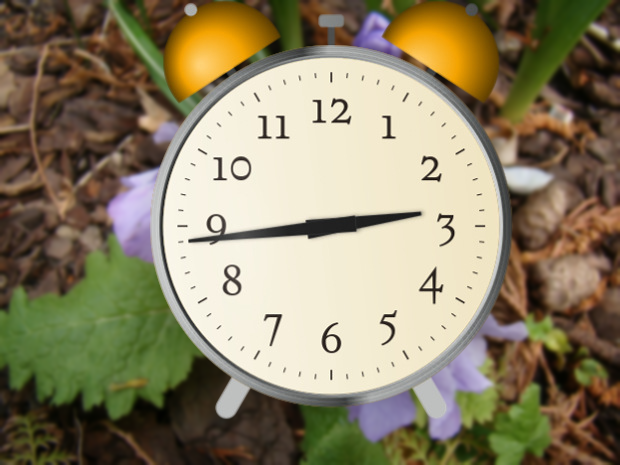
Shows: 2:44
